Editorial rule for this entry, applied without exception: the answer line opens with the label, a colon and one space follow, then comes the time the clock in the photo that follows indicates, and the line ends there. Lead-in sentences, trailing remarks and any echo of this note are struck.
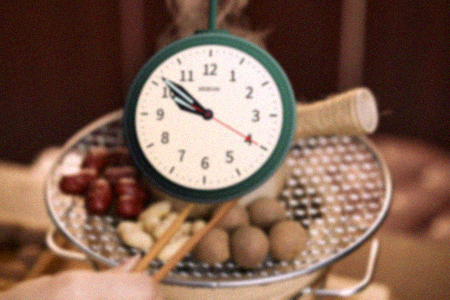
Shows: 9:51:20
